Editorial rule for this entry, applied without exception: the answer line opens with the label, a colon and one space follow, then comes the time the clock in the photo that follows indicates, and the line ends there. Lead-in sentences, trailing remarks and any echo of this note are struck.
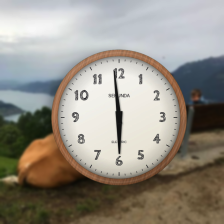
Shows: 5:59
